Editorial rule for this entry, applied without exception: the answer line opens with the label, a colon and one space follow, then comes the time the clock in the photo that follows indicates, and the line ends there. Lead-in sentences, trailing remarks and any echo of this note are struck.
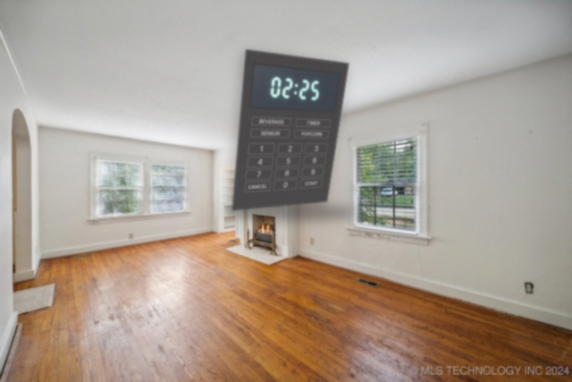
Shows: 2:25
